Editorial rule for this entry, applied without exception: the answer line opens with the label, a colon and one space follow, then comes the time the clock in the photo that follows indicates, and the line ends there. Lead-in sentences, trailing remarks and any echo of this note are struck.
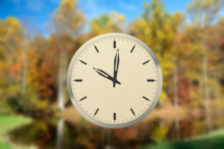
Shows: 10:01
